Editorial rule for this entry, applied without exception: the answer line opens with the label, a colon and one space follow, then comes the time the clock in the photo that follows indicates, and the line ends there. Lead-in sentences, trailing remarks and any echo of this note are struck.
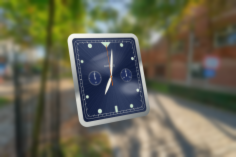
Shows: 7:02
